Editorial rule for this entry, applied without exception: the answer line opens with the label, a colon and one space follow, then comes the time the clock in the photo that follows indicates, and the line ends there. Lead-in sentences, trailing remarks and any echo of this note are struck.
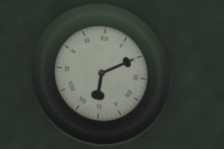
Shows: 6:10
